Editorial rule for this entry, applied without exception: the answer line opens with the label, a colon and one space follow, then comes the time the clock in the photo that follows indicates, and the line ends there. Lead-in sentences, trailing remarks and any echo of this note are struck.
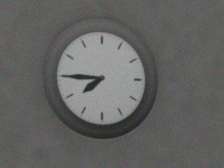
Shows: 7:45
